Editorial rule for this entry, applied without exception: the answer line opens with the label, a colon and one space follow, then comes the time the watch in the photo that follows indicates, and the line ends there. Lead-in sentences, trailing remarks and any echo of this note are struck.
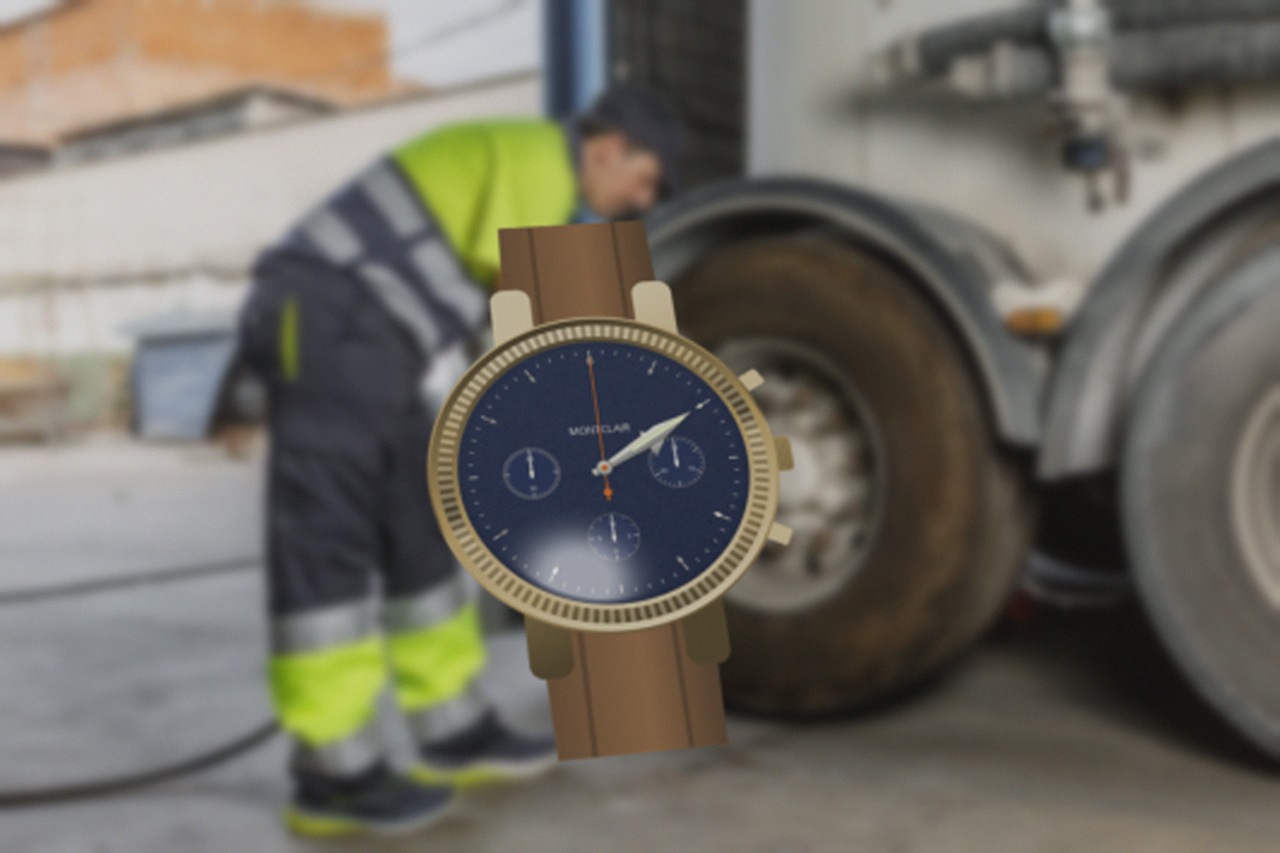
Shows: 2:10
